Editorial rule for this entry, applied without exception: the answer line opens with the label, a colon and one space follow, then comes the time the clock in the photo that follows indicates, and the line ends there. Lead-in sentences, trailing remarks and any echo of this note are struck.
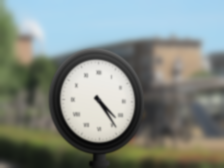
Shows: 4:24
